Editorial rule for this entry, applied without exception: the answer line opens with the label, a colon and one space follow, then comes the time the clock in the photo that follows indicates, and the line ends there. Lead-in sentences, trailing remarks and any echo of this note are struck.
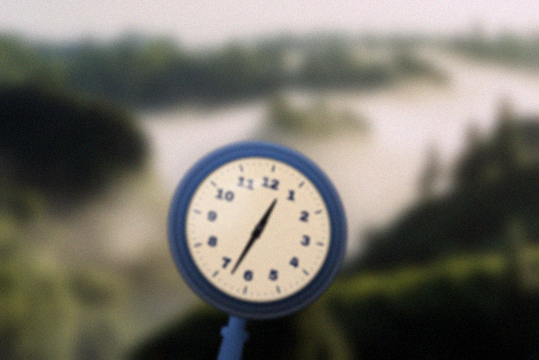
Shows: 12:33
